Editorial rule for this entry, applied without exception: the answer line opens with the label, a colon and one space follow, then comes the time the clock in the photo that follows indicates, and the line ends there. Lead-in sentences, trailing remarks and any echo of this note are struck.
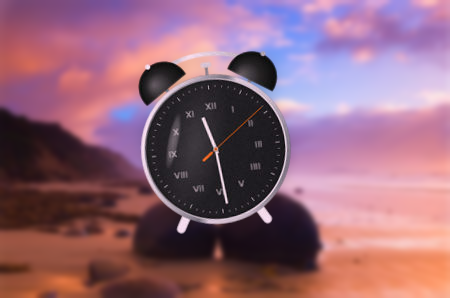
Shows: 11:29:09
